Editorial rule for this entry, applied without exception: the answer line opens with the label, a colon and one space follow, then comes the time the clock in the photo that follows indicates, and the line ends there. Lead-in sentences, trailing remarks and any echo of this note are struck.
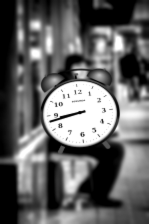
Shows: 8:43
